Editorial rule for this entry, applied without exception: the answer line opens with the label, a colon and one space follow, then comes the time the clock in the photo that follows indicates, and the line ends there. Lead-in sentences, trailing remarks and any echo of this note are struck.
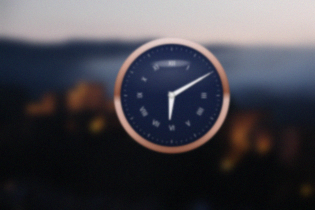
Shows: 6:10
